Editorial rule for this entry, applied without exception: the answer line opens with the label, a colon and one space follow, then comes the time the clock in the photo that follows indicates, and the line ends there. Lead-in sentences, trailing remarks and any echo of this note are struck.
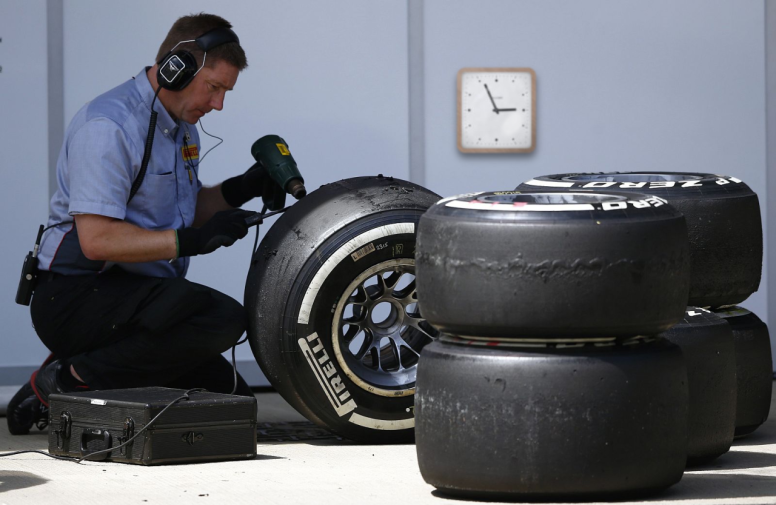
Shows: 2:56
